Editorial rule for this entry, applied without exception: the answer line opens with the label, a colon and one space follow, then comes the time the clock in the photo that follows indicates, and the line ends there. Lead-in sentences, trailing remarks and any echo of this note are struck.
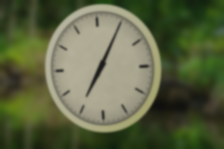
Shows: 7:05
